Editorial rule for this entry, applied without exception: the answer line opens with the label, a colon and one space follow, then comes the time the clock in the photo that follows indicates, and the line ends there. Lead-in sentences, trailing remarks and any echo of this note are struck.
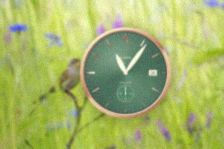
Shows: 11:06
